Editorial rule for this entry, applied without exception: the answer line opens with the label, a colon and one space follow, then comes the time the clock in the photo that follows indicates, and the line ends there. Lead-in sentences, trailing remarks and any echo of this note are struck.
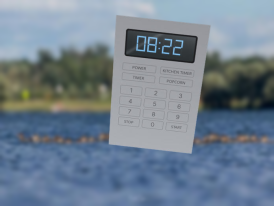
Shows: 8:22
